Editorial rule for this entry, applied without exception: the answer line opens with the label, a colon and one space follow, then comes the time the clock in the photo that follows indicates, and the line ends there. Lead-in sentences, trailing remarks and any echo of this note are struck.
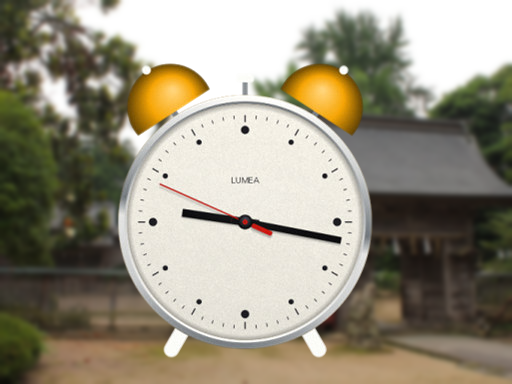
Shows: 9:16:49
